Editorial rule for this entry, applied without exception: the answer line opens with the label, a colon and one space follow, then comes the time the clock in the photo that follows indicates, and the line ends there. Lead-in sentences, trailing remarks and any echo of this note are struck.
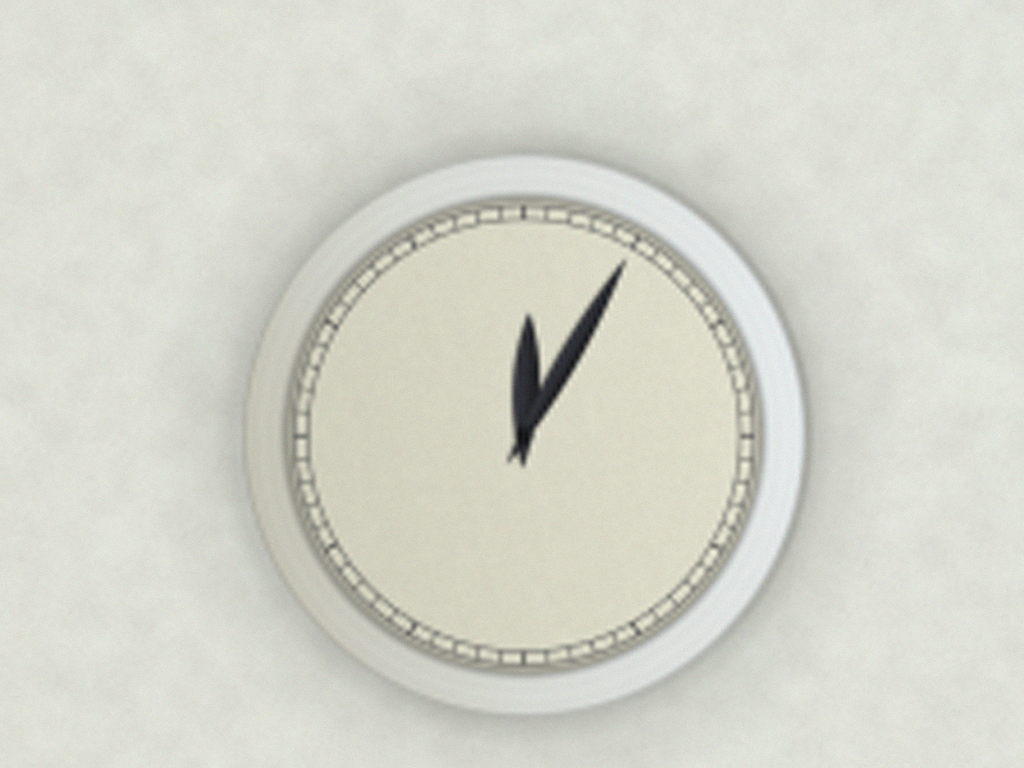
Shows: 12:05
